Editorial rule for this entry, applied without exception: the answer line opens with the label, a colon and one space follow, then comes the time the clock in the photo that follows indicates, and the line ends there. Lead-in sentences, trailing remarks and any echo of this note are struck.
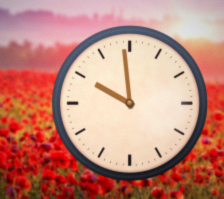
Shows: 9:59
